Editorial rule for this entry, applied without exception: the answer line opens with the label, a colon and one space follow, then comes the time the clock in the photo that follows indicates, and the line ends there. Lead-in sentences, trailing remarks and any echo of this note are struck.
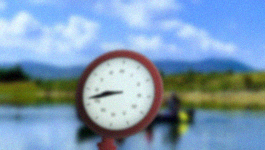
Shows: 8:42
